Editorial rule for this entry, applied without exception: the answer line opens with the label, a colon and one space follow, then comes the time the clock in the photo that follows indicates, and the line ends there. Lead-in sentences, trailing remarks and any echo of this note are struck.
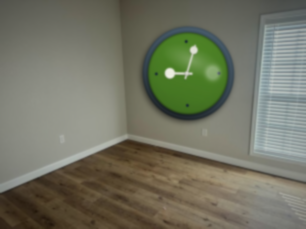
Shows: 9:03
